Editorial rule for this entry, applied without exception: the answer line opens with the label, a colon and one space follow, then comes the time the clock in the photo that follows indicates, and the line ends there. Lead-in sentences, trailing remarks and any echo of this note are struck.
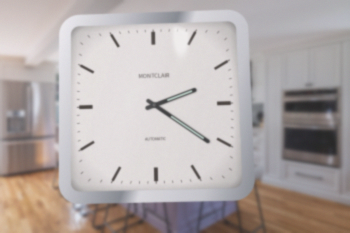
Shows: 2:21
